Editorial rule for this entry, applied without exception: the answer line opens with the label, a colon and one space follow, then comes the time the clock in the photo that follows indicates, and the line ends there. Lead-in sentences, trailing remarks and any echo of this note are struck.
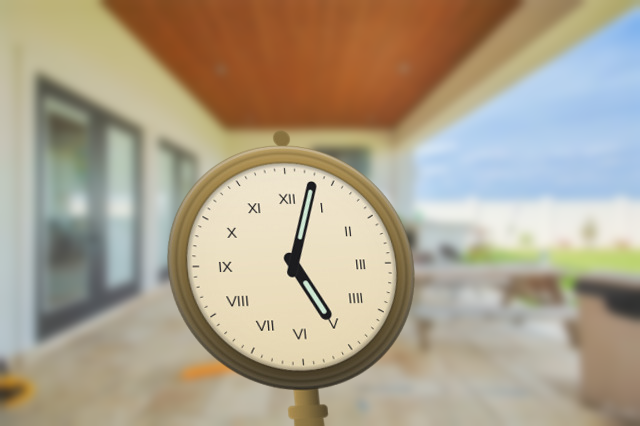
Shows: 5:03
